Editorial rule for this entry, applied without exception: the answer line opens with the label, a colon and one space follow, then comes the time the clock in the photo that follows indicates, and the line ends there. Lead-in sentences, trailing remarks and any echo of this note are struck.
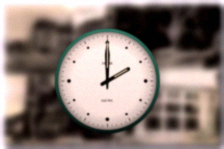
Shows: 2:00
